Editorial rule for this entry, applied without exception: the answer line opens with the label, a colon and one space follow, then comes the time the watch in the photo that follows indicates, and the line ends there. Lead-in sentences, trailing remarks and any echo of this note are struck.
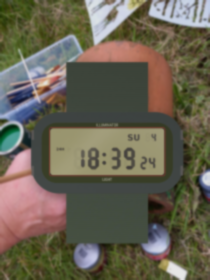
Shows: 18:39:24
